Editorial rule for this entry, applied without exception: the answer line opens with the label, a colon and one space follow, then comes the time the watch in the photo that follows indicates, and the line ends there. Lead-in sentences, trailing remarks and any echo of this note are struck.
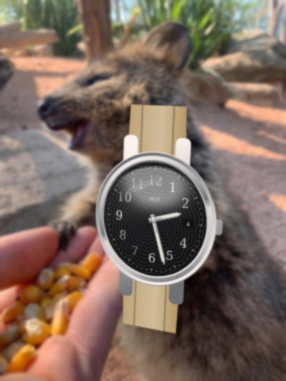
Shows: 2:27
